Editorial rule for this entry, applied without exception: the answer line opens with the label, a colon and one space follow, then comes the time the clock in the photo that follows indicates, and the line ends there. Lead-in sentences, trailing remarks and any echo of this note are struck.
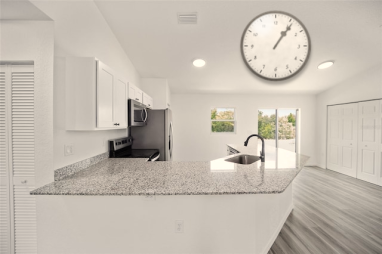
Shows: 1:06
